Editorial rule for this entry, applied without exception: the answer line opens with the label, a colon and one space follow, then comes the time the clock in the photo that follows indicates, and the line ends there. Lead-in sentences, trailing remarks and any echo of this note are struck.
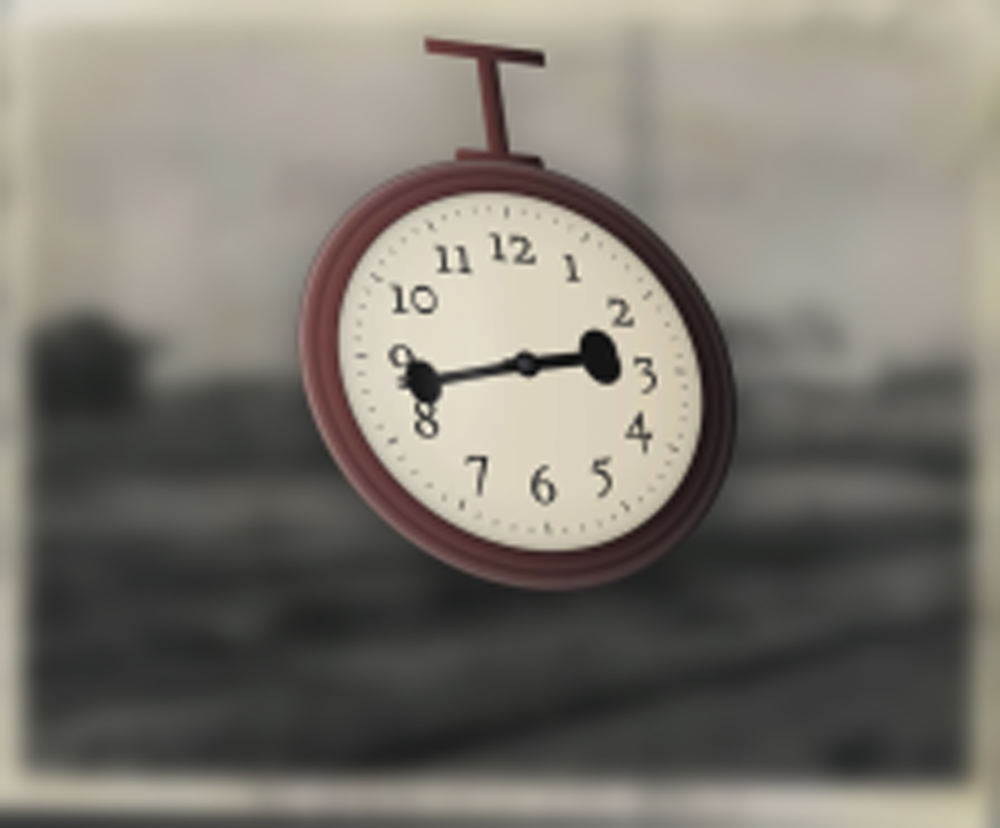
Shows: 2:43
